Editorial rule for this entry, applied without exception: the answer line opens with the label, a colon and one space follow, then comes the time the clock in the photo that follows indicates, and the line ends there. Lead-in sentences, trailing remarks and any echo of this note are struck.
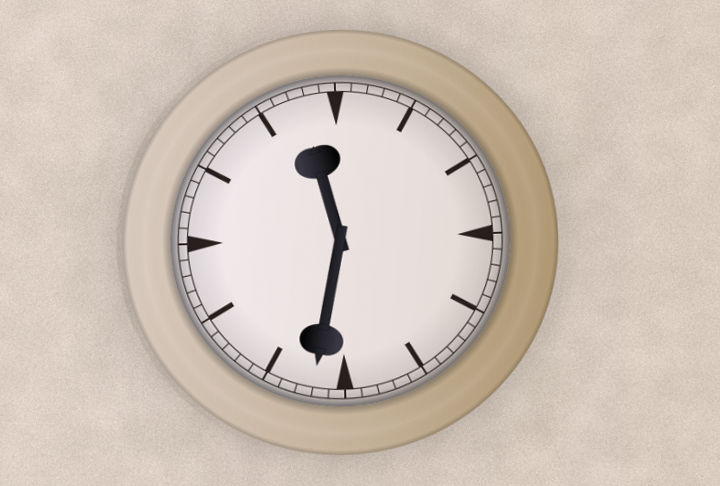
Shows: 11:32
